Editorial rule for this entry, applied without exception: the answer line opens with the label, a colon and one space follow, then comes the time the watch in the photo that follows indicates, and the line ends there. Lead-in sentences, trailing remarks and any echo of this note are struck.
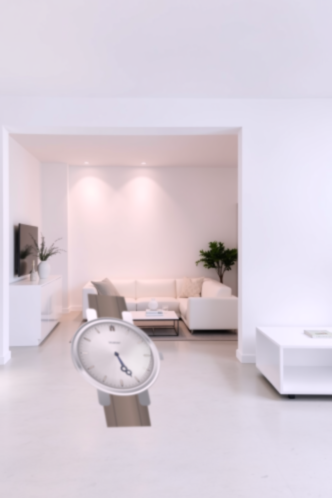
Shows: 5:26
